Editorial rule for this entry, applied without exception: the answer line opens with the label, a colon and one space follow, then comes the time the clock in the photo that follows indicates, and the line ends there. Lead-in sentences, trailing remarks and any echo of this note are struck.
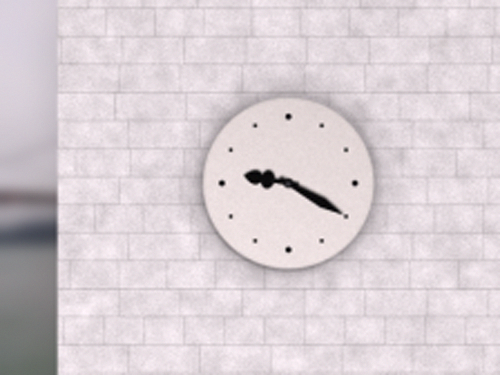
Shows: 9:20
